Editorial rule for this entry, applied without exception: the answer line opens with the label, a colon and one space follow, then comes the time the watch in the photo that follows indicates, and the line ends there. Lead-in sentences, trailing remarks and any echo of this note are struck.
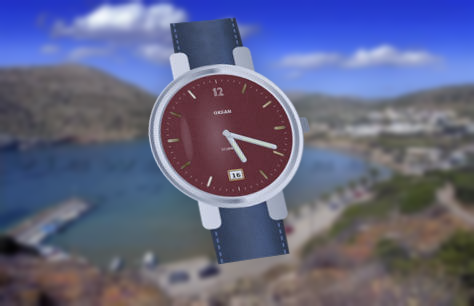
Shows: 5:19
